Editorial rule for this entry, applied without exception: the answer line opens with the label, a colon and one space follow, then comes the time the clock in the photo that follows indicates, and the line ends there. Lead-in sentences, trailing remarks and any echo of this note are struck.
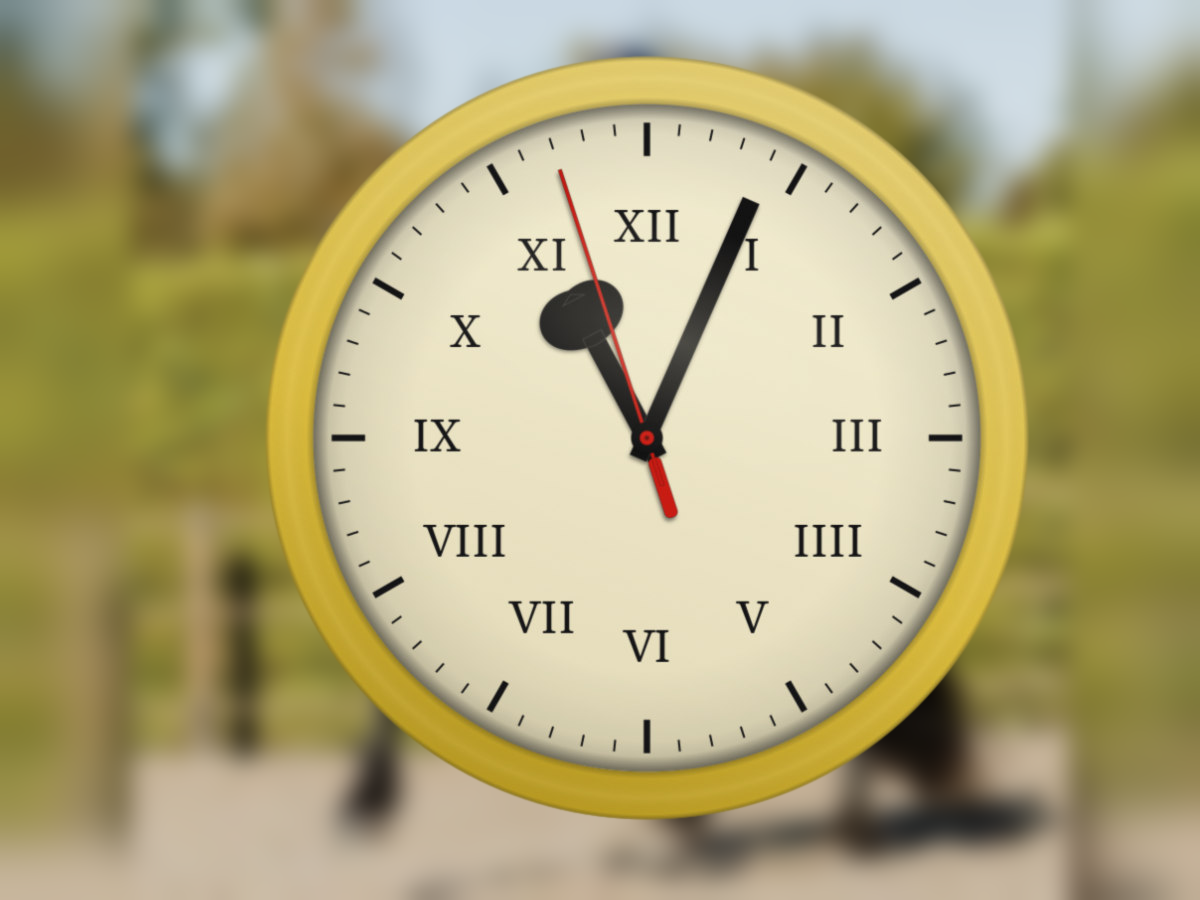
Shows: 11:03:57
